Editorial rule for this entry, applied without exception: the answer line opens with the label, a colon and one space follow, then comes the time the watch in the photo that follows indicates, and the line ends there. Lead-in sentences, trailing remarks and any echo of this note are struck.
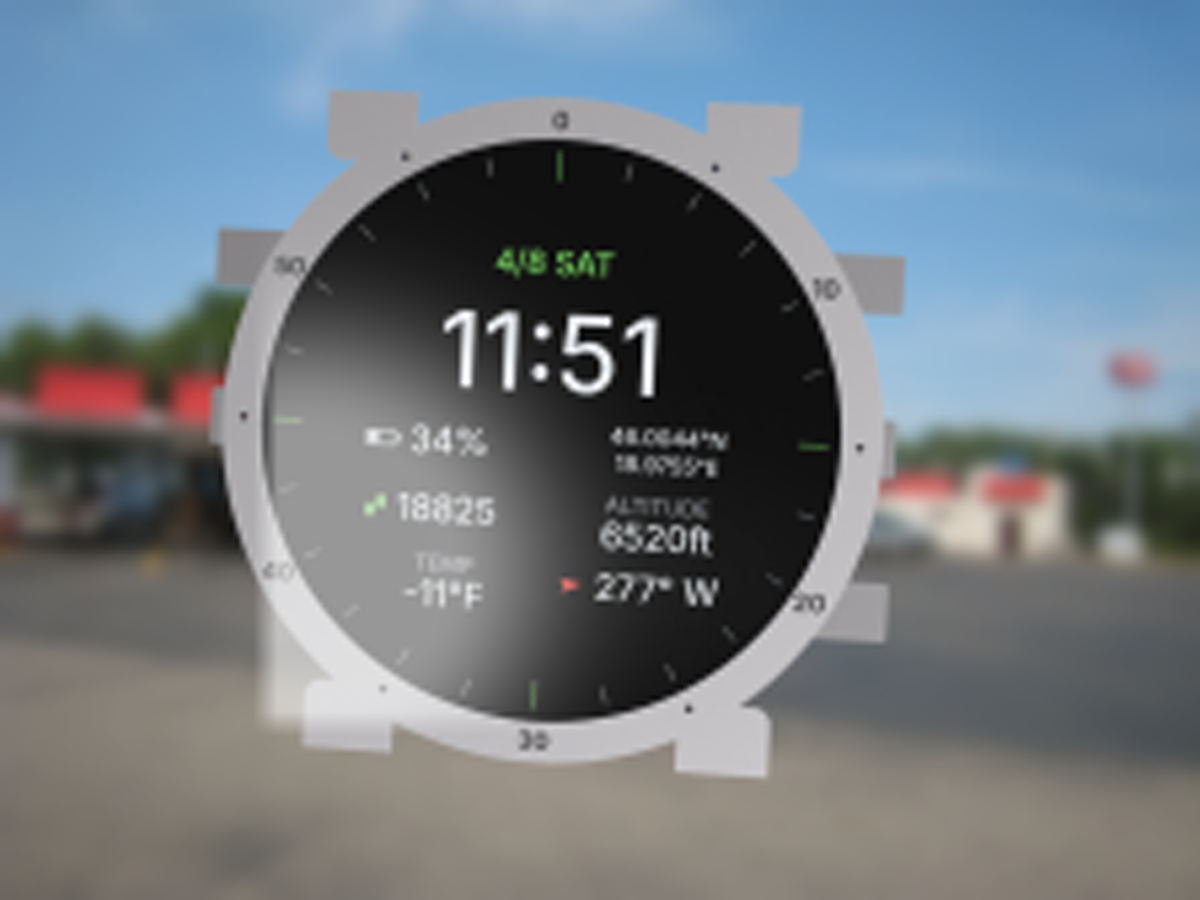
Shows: 11:51
